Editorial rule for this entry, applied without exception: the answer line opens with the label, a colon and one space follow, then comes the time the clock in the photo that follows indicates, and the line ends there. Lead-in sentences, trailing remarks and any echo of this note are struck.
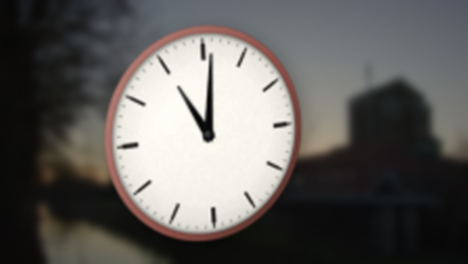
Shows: 11:01
